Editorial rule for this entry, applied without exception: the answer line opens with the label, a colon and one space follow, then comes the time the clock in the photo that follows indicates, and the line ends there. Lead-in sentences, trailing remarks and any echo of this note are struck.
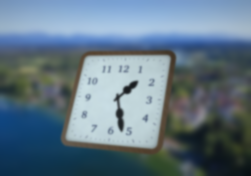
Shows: 1:27
